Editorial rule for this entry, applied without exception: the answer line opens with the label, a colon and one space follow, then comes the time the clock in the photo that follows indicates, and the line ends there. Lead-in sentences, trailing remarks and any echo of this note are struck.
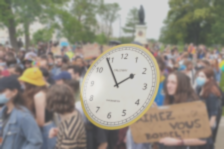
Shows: 1:54
